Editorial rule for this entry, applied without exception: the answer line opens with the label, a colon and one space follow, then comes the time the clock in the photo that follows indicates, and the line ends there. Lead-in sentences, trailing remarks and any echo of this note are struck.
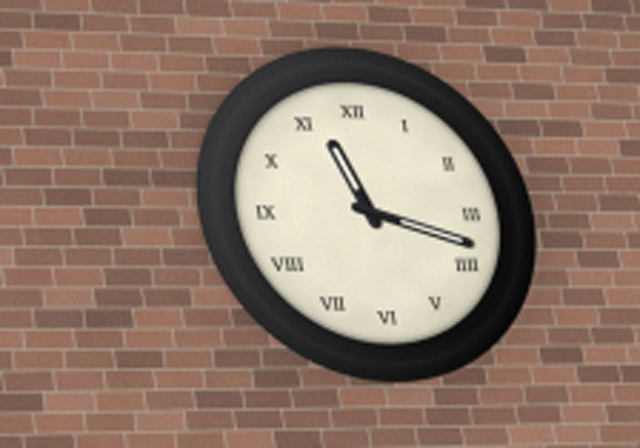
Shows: 11:18
